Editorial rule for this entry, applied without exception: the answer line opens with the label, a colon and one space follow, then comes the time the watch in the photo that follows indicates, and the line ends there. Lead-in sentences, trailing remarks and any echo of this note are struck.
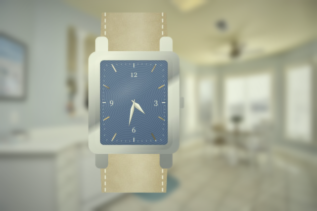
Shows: 4:32
